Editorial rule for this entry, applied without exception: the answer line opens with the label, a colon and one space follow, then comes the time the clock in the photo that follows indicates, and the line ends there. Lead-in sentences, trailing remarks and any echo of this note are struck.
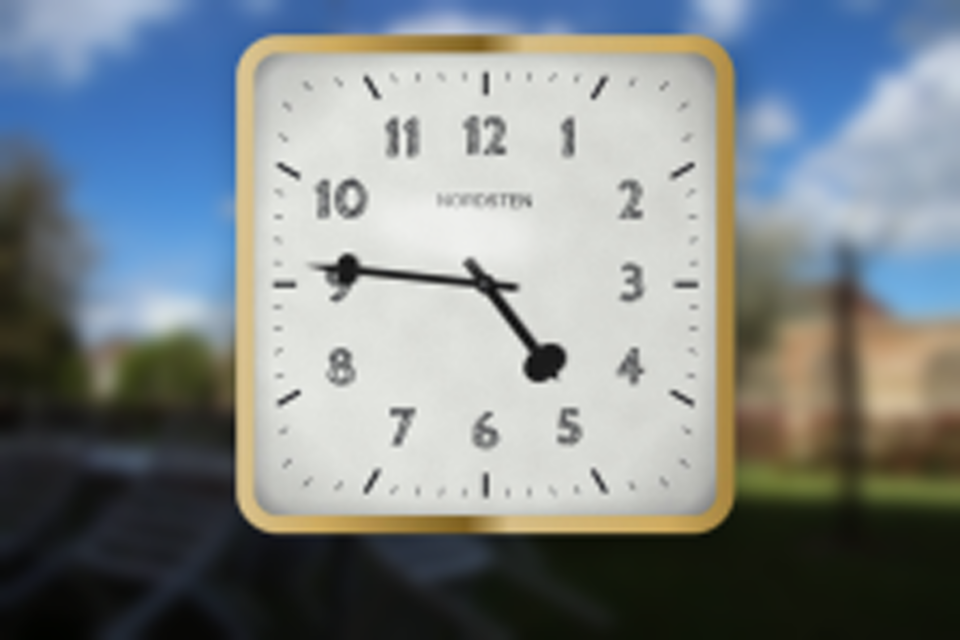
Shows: 4:46
